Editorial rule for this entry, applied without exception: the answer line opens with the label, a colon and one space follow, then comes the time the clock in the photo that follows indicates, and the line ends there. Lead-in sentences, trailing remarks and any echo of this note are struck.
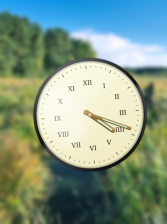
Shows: 4:19
